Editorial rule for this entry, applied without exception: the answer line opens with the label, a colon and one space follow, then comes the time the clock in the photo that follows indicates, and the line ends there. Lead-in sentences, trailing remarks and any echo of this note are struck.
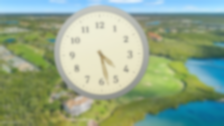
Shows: 4:28
